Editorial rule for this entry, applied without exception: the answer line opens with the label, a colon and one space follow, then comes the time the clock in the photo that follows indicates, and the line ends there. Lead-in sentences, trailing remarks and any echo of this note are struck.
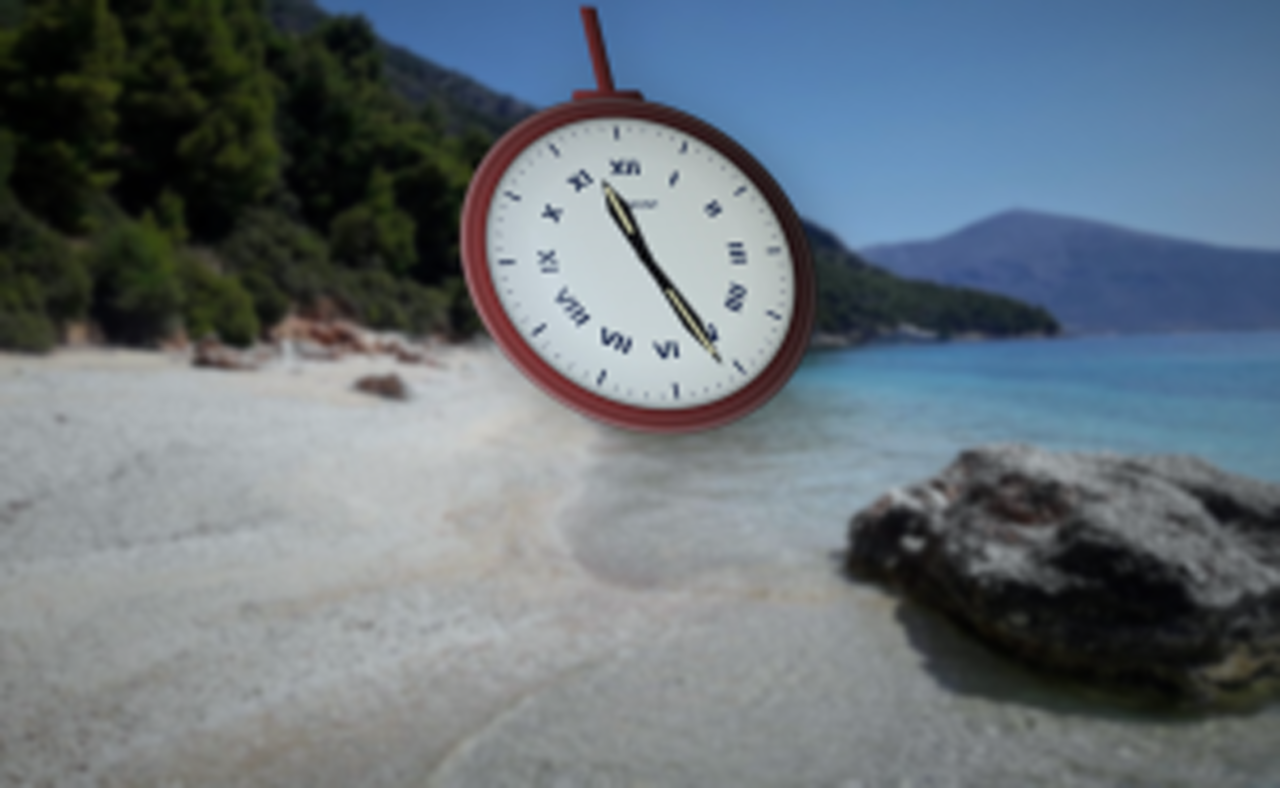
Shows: 11:26
